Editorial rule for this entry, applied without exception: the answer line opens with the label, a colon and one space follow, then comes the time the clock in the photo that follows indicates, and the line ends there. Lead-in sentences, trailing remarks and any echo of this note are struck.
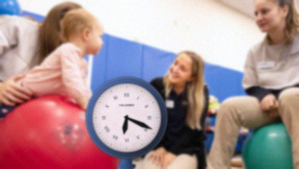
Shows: 6:19
